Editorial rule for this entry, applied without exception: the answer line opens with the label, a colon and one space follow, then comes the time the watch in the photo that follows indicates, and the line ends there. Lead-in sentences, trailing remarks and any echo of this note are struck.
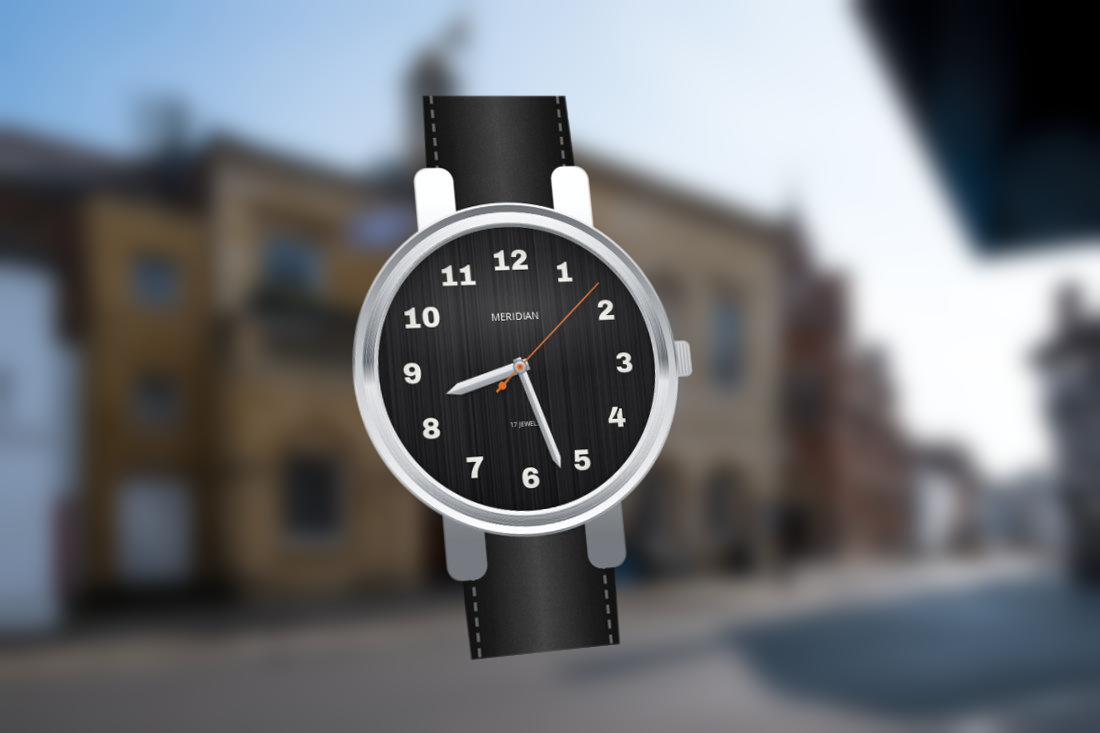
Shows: 8:27:08
